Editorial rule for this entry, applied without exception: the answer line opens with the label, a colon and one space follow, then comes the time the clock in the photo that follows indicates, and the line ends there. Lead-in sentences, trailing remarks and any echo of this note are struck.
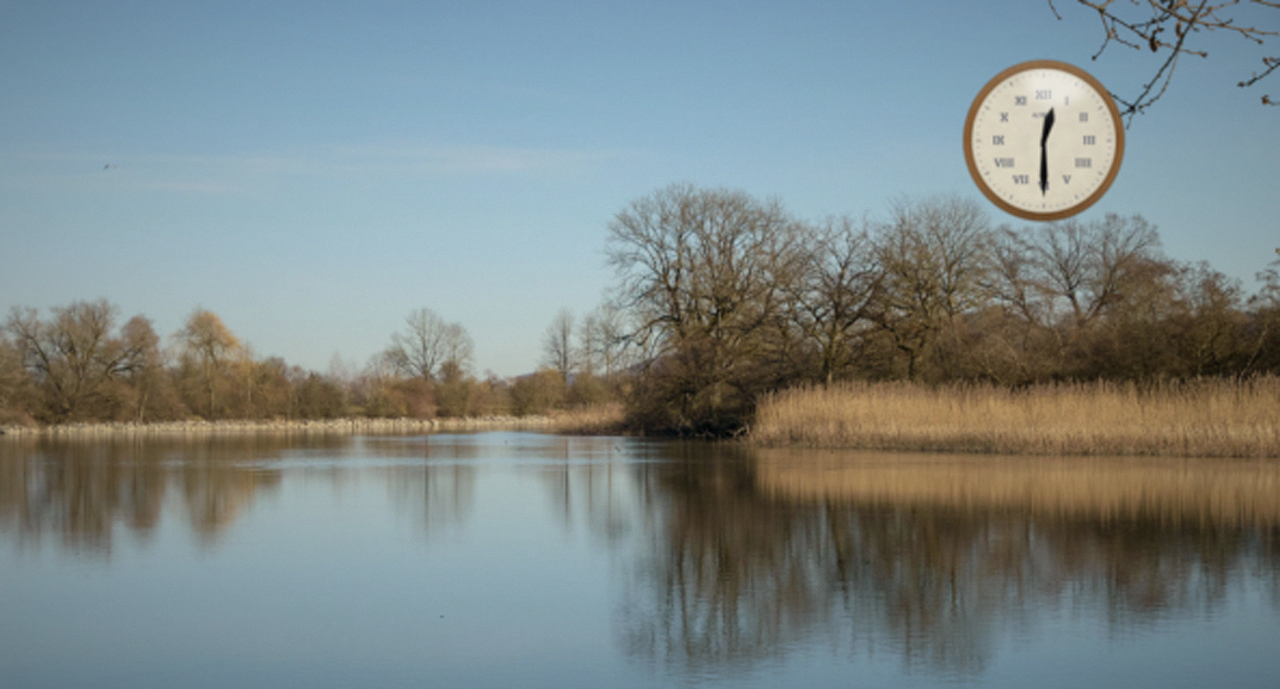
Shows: 12:30
